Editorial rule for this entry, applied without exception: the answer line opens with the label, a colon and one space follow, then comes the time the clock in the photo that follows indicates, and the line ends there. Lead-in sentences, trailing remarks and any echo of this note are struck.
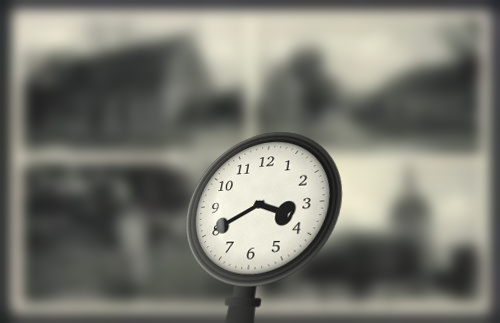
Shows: 3:40
